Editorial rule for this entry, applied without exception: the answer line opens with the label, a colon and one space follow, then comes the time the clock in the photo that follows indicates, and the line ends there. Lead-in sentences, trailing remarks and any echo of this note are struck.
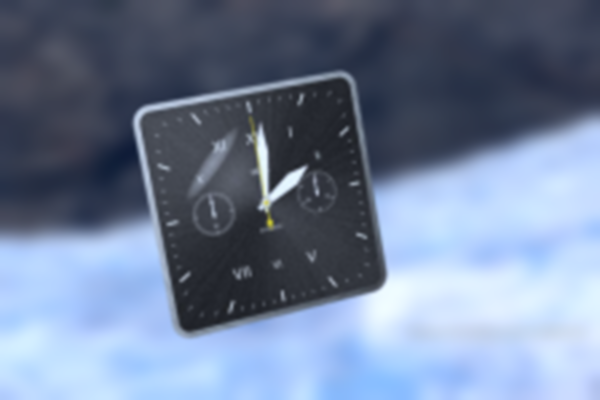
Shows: 2:01
